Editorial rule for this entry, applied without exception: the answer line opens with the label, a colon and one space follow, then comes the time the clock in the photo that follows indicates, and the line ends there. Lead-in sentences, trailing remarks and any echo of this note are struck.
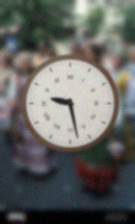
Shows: 9:28
